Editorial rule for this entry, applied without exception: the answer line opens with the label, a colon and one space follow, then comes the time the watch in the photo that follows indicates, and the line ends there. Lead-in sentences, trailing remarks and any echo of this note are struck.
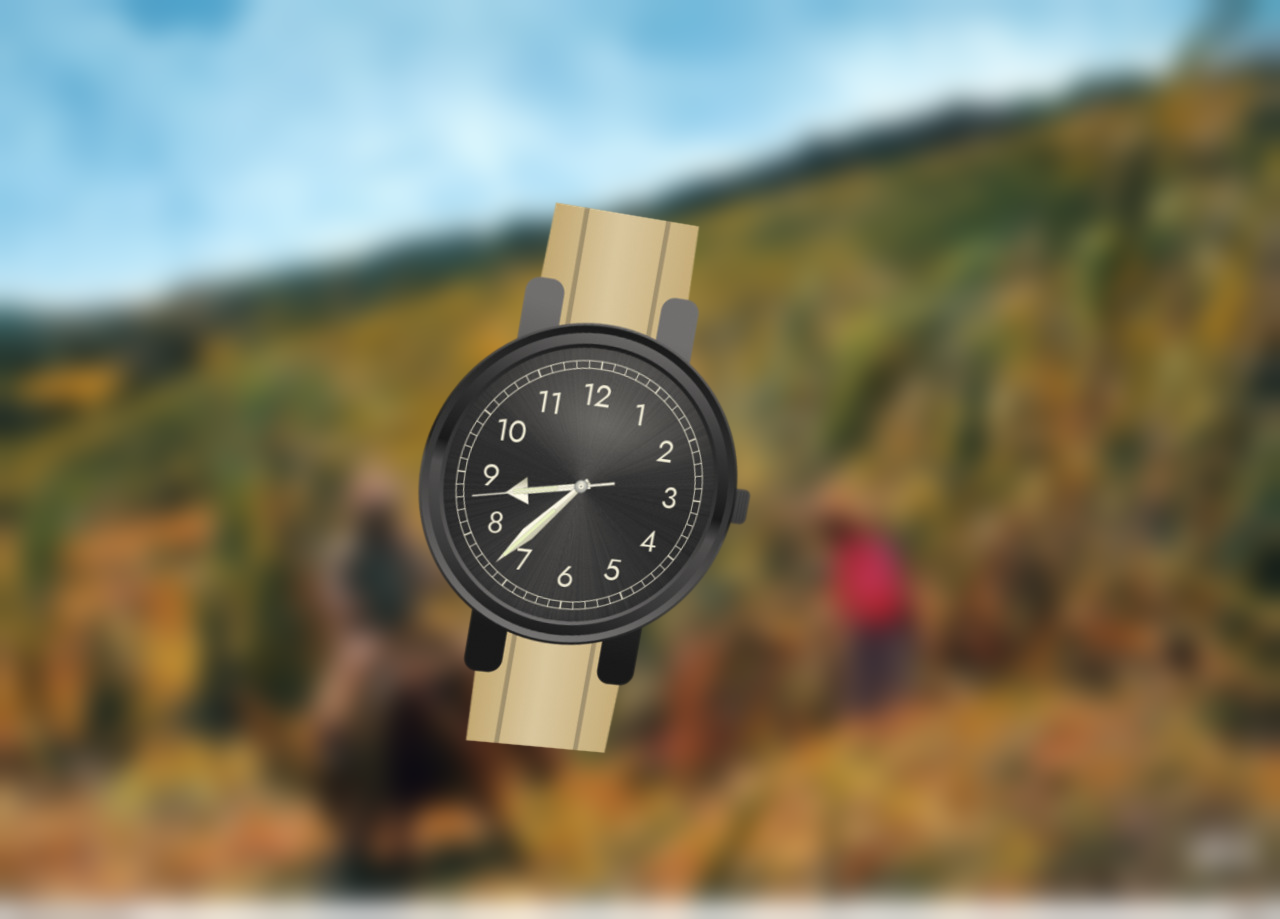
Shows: 8:36:43
